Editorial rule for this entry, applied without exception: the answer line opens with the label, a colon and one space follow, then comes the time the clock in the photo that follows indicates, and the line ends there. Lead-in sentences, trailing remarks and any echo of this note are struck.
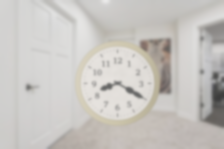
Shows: 8:20
